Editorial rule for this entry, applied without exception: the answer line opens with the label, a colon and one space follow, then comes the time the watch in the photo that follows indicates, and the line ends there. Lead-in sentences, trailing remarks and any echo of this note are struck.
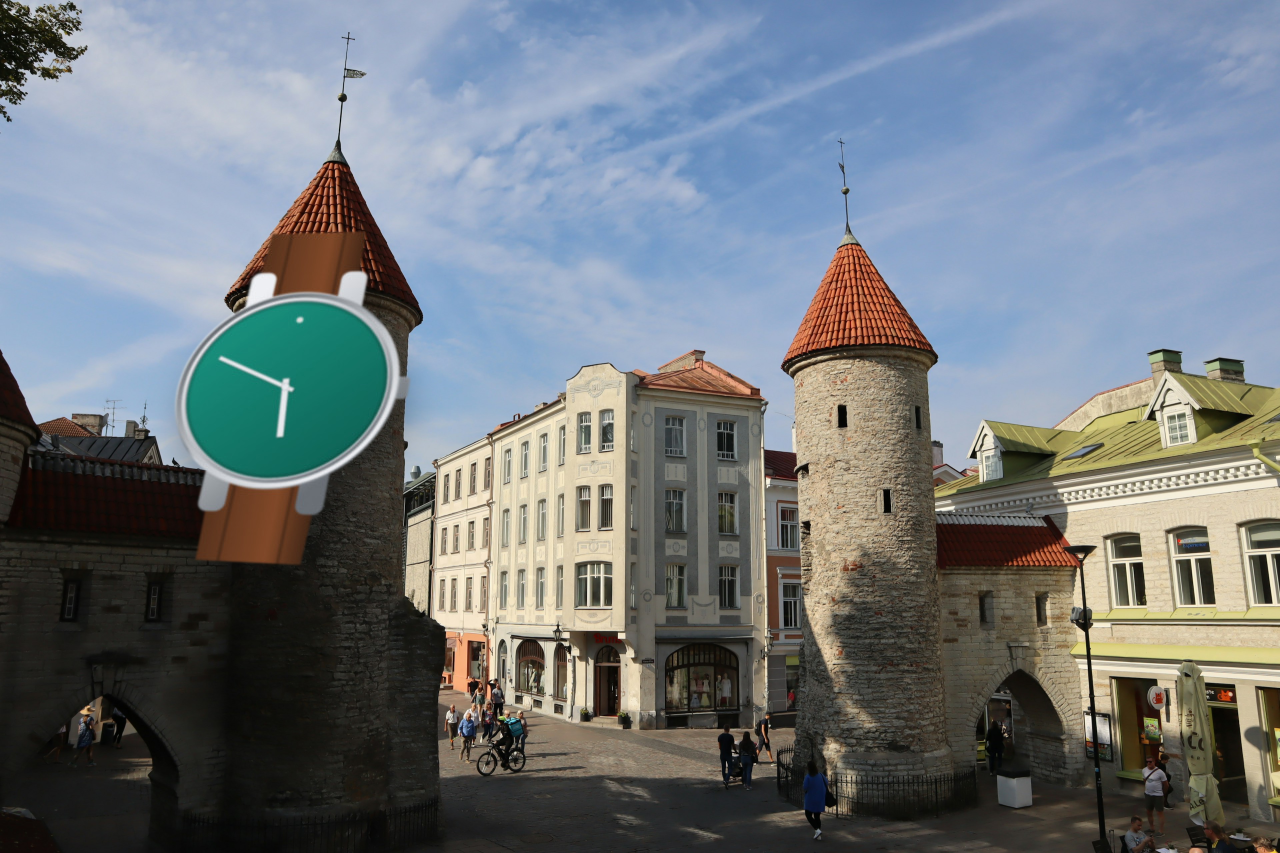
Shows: 5:49
